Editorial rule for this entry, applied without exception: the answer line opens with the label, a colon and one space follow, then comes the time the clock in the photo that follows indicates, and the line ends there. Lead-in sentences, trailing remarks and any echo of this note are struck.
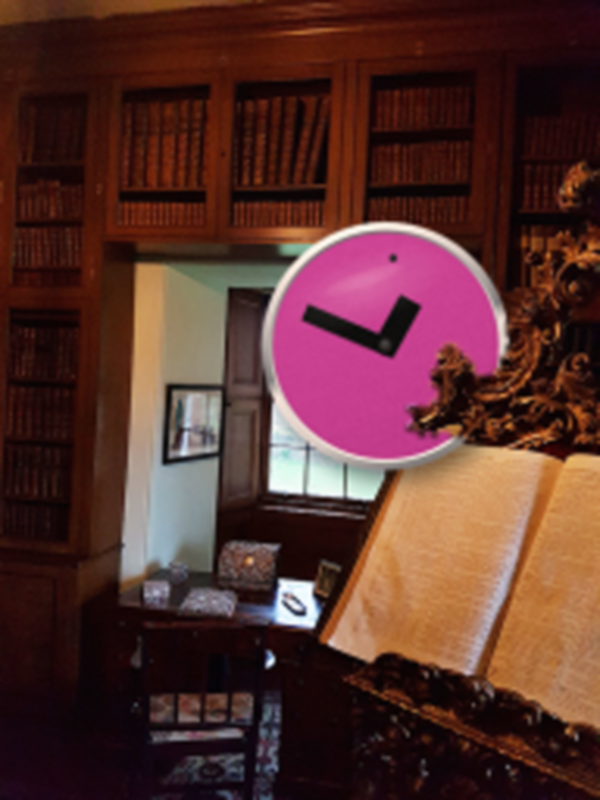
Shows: 12:48
